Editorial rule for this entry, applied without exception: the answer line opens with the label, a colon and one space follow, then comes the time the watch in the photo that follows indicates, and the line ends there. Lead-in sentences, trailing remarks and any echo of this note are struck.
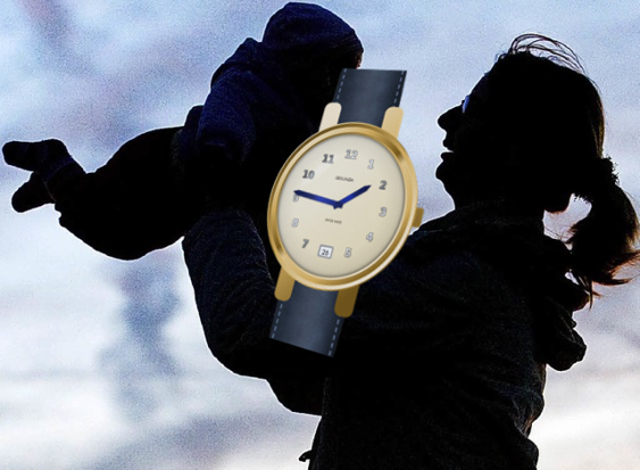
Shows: 1:46
